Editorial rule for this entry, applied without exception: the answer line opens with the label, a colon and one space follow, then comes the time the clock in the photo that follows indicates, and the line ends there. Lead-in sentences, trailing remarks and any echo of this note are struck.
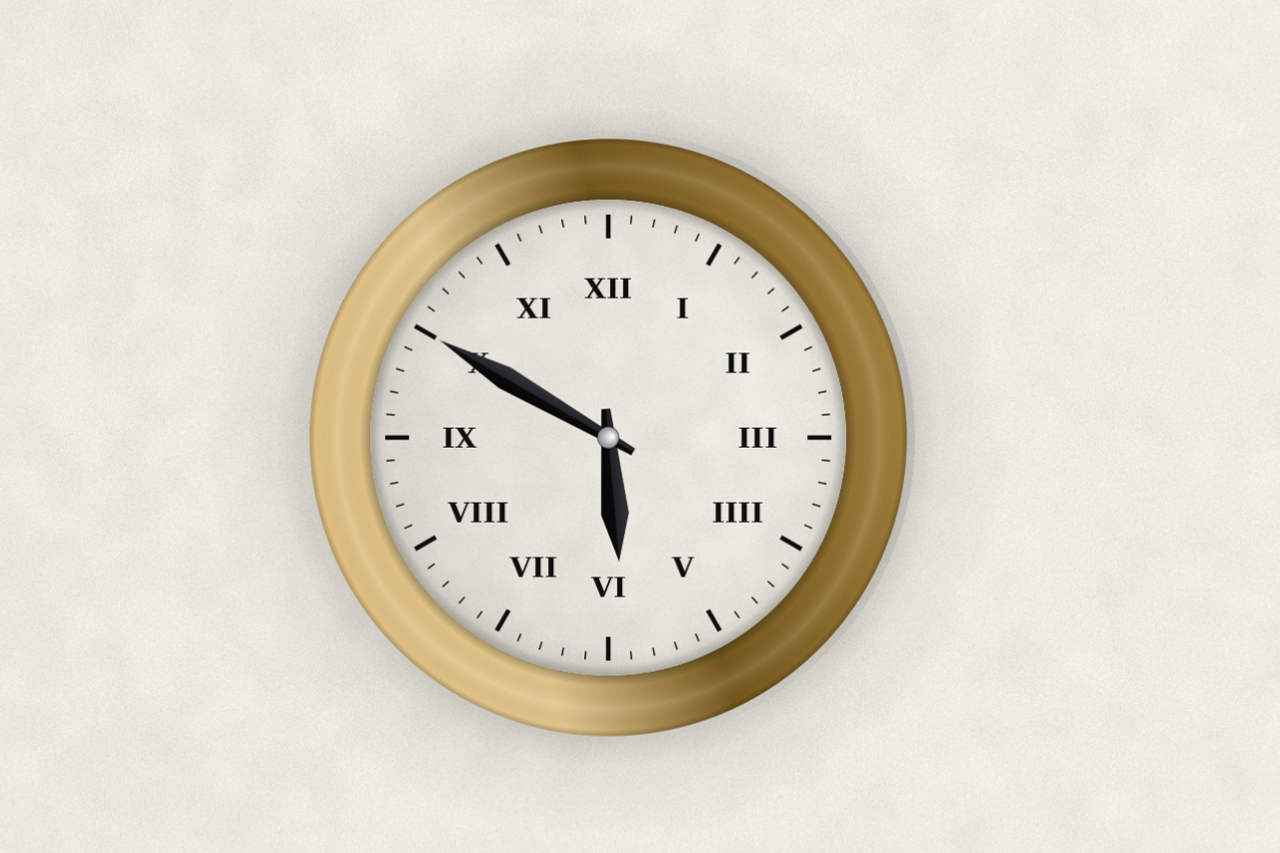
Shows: 5:50
